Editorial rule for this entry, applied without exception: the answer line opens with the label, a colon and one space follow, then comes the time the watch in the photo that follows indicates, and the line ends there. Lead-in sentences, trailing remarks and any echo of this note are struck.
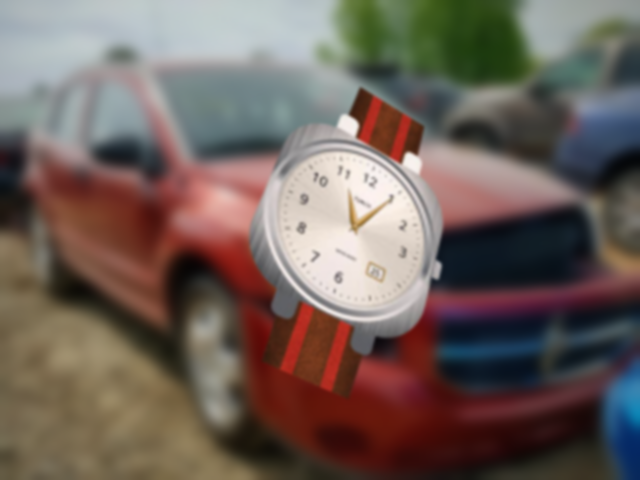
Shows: 11:05
